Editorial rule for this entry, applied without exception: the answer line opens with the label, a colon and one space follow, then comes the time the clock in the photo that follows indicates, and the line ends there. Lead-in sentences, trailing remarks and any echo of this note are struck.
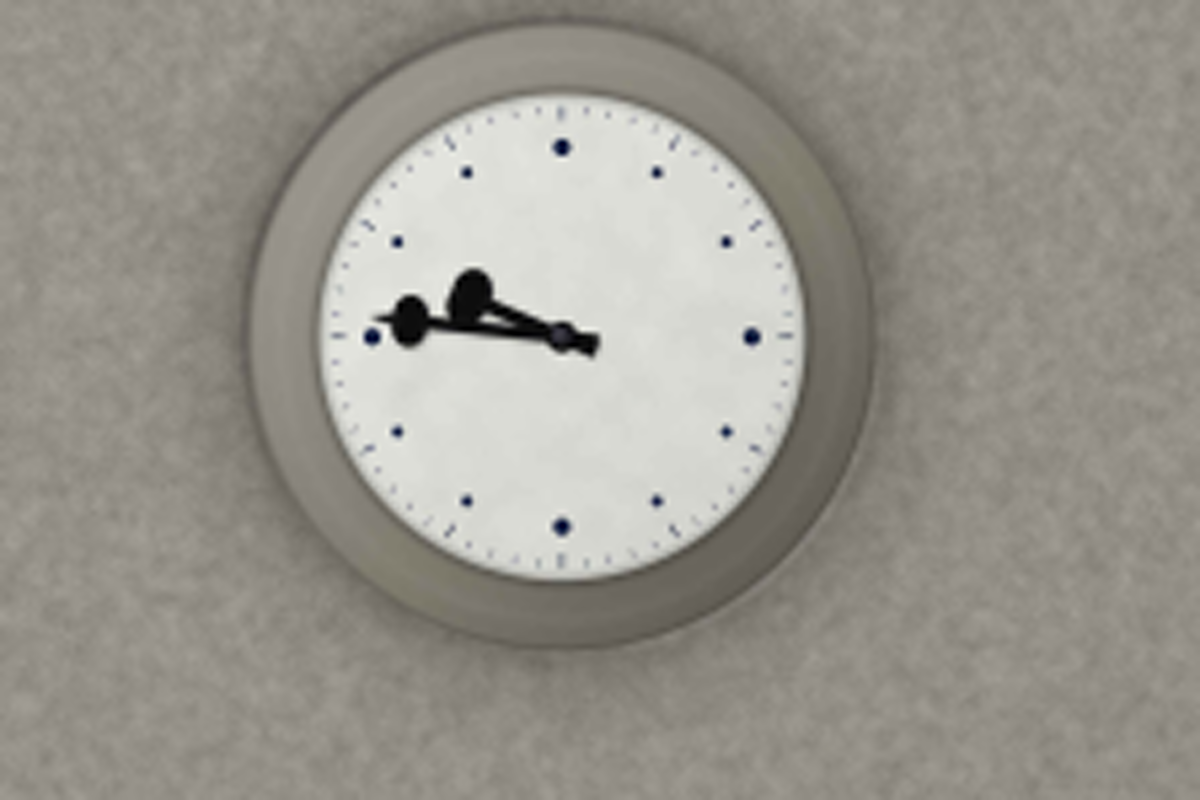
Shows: 9:46
